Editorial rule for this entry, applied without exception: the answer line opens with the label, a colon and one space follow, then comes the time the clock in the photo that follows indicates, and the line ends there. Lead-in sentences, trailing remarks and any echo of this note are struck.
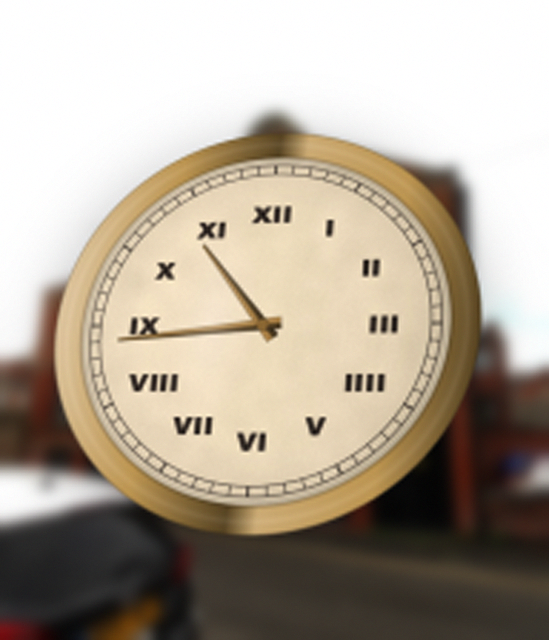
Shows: 10:44
